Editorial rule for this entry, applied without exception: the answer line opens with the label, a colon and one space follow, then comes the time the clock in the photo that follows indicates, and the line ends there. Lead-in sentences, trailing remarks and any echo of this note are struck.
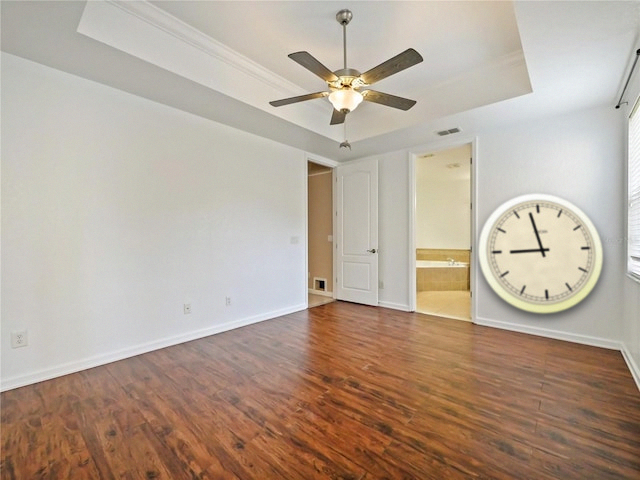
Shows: 8:58
